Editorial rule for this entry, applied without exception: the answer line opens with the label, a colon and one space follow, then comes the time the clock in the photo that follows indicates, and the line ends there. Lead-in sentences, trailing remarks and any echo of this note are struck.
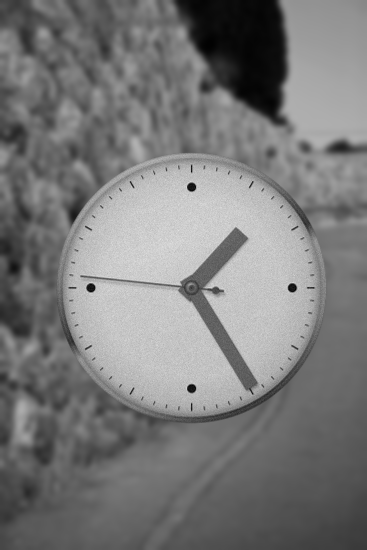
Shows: 1:24:46
